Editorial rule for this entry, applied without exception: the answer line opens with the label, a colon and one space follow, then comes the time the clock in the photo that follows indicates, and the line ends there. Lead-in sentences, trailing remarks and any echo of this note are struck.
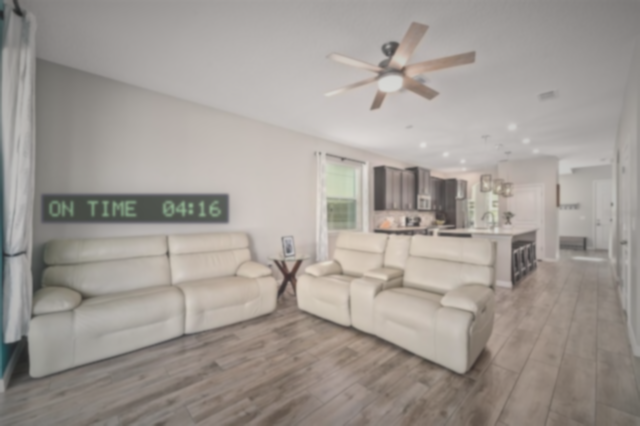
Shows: 4:16
